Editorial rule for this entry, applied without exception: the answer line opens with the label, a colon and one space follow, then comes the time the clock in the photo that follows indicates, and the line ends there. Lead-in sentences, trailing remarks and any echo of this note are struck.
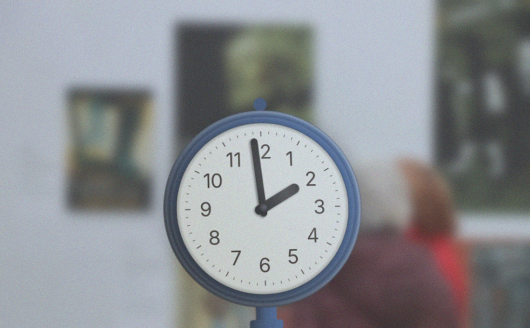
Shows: 1:59
